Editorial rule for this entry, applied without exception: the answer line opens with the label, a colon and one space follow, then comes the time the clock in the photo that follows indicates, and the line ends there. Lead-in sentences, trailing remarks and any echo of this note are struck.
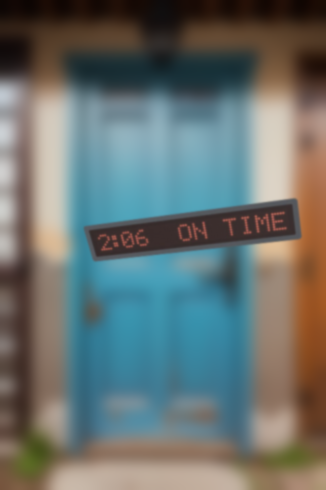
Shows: 2:06
